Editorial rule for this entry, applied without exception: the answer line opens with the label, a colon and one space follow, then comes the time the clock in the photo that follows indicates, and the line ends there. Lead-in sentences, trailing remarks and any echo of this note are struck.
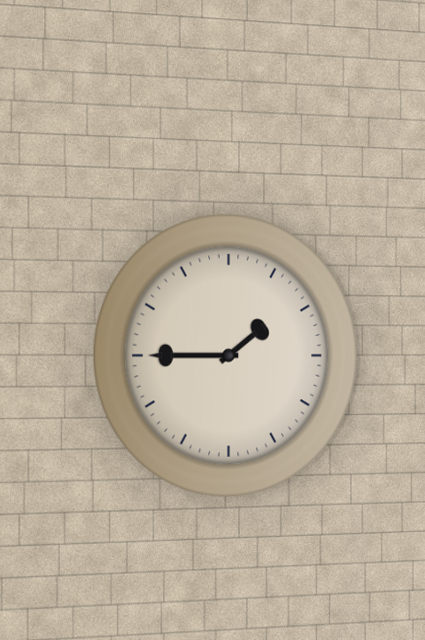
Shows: 1:45
